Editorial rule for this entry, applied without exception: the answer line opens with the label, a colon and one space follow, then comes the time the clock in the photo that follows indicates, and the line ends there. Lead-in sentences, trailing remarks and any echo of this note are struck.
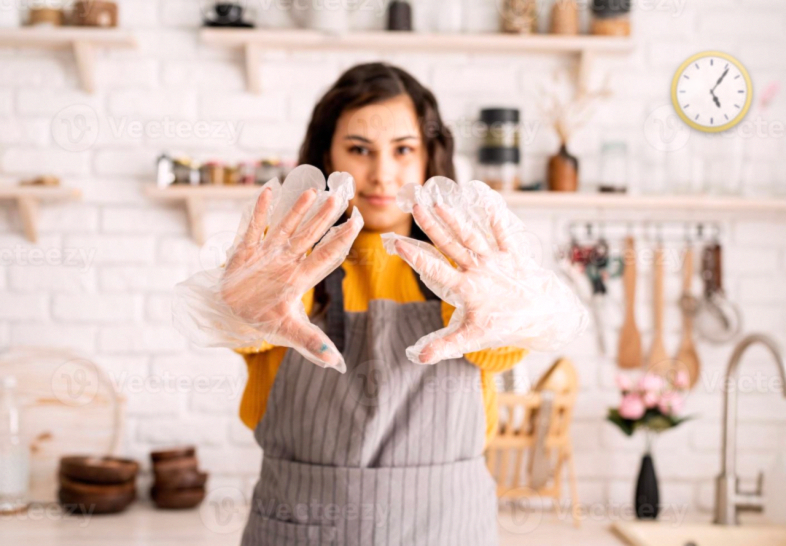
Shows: 5:06
